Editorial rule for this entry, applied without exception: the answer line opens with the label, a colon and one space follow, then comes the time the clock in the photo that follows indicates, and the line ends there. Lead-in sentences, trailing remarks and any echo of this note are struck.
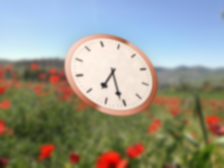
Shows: 7:31
